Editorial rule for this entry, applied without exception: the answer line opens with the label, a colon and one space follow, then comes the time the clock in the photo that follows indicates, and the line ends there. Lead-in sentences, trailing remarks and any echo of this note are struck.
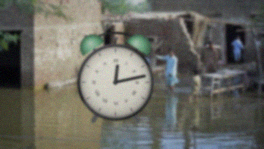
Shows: 12:13
